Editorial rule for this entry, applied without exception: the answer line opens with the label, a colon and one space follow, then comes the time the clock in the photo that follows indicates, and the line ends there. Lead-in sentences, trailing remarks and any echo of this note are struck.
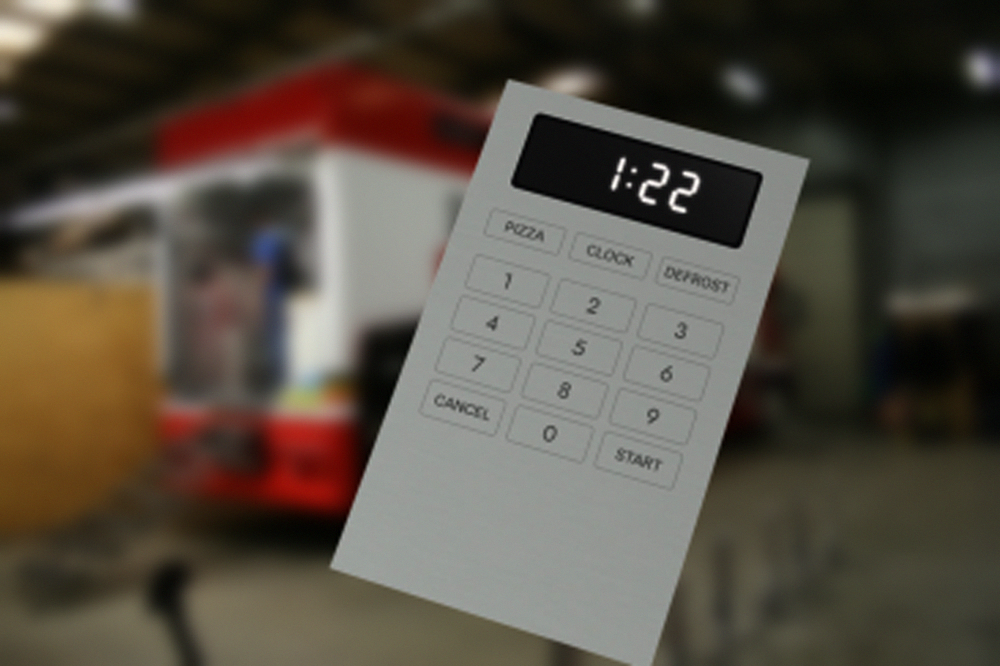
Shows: 1:22
